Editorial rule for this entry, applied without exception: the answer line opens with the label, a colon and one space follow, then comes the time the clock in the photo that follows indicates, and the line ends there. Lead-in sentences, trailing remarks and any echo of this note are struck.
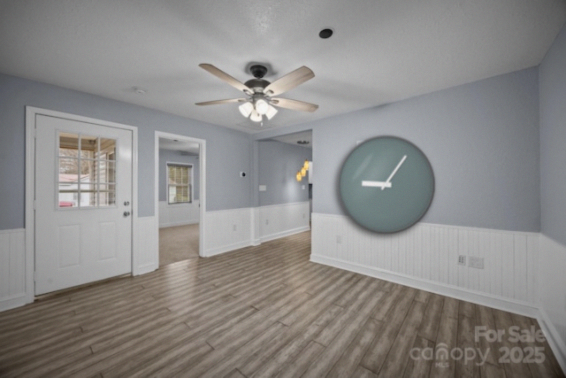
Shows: 9:06
